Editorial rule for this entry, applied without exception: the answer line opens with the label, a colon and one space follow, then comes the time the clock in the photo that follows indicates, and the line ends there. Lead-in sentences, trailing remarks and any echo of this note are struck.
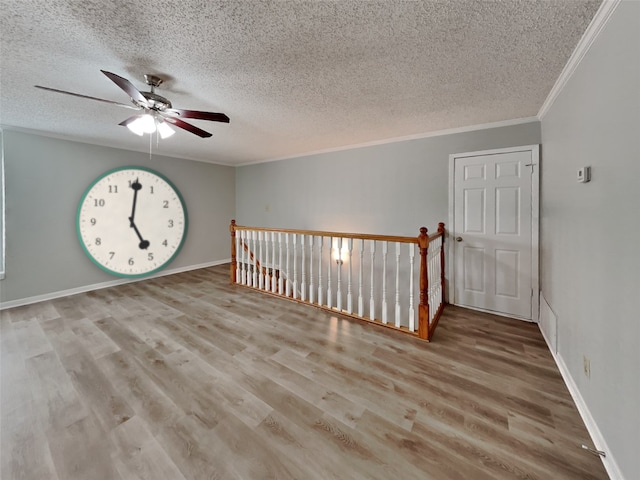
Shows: 5:01
